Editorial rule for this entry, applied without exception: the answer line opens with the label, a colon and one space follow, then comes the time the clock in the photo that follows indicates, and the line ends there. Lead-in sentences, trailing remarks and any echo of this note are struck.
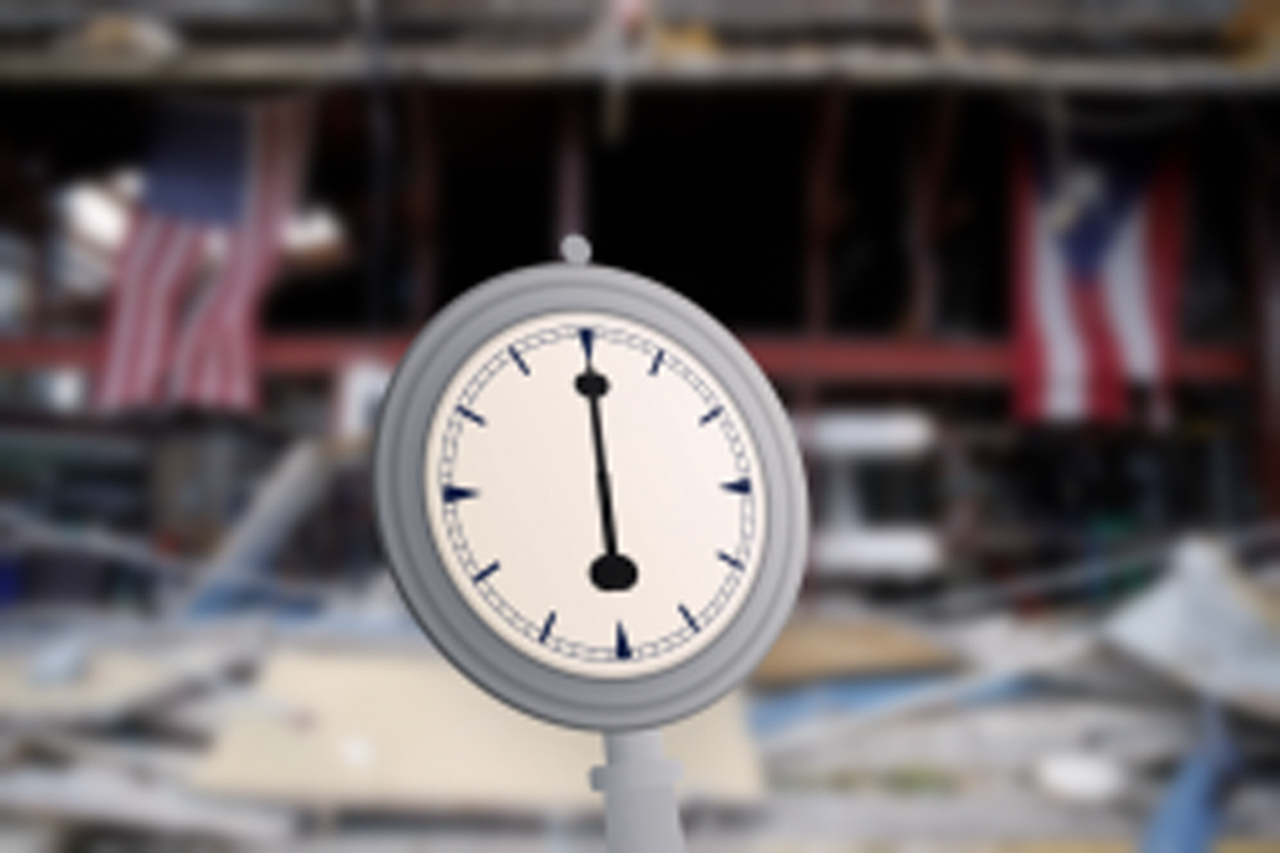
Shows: 6:00
